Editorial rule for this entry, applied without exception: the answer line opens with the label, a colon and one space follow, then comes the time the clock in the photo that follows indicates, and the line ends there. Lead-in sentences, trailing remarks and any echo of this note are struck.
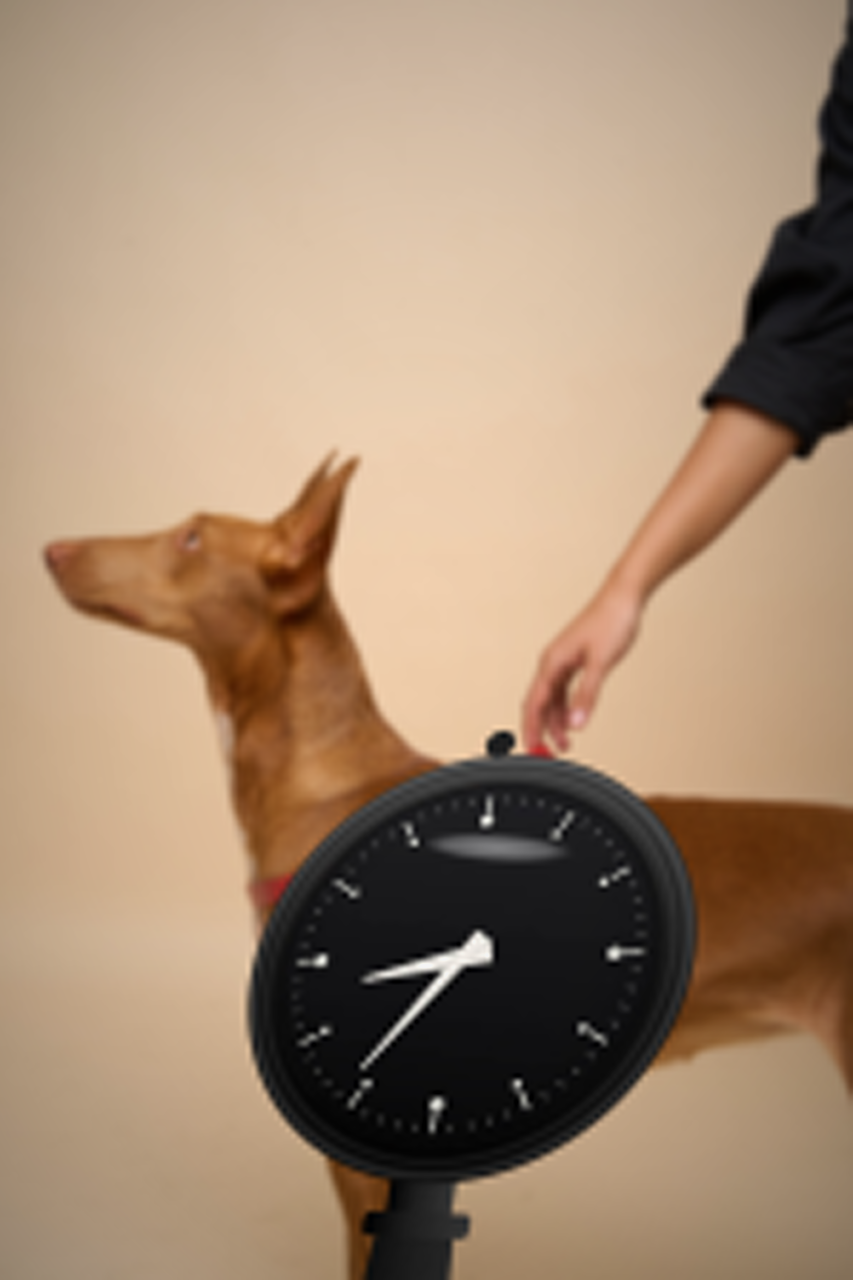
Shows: 8:36
